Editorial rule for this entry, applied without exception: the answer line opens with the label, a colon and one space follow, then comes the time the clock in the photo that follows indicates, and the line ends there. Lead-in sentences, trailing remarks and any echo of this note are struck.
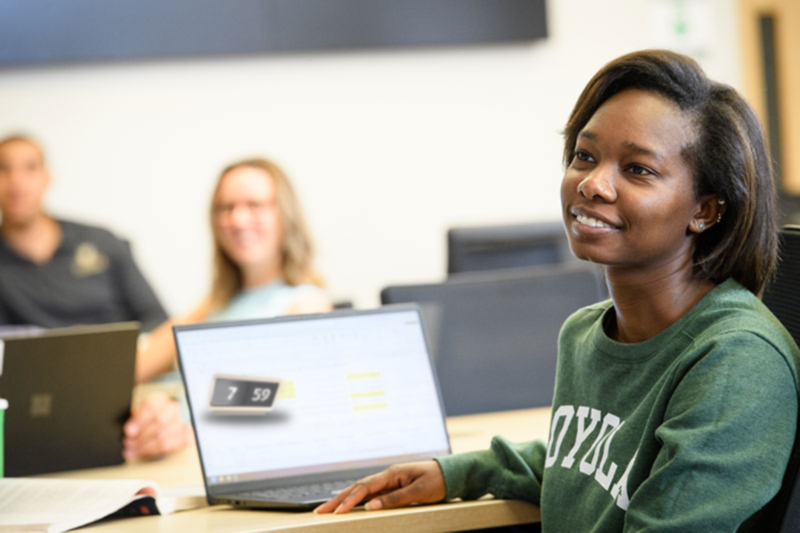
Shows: 7:59
